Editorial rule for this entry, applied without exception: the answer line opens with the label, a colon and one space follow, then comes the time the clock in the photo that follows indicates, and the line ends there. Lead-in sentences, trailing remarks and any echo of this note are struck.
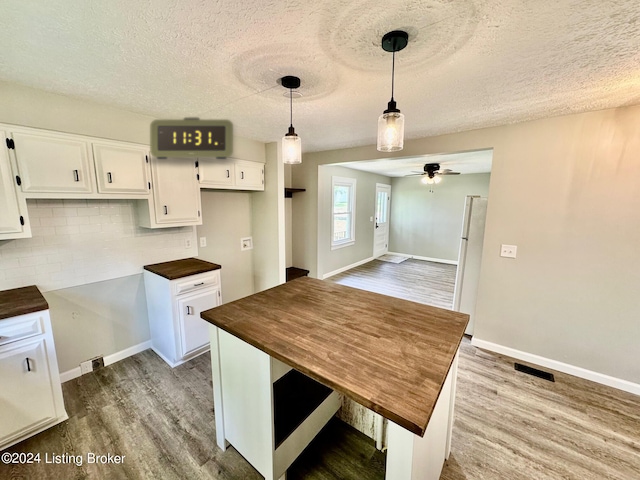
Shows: 11:31
